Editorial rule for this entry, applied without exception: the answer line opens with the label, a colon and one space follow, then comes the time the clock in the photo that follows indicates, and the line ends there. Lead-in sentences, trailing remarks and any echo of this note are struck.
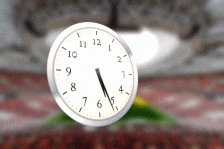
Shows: 5:26
